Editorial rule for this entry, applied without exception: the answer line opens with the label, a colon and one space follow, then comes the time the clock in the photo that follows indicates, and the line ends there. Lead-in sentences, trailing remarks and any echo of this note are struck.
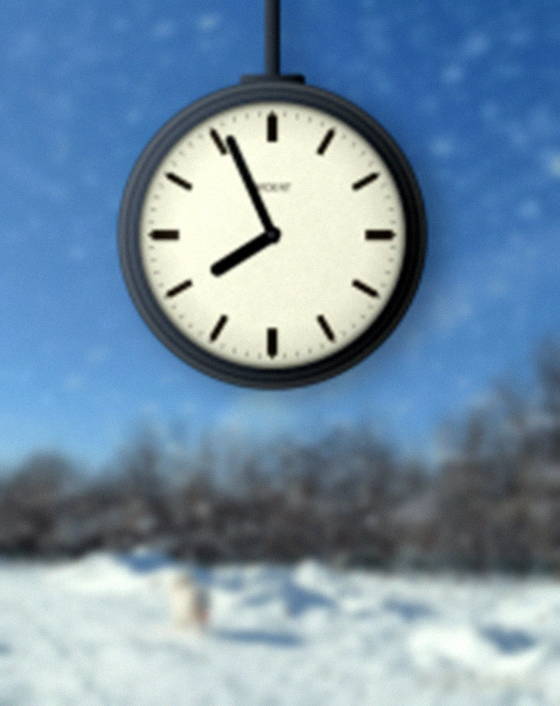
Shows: 7:56
